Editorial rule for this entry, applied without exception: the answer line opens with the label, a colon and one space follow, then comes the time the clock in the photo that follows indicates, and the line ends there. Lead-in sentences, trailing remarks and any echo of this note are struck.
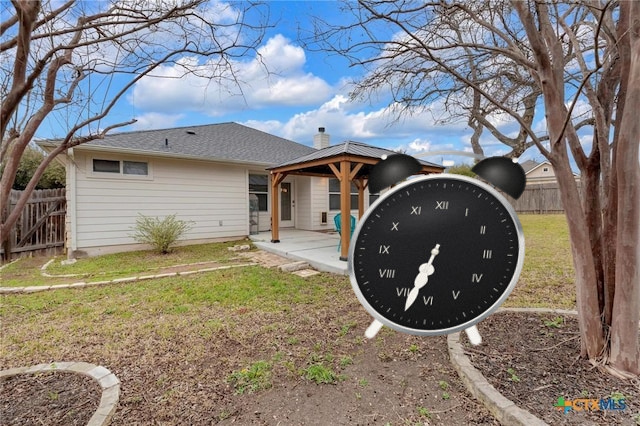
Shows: 6:33
